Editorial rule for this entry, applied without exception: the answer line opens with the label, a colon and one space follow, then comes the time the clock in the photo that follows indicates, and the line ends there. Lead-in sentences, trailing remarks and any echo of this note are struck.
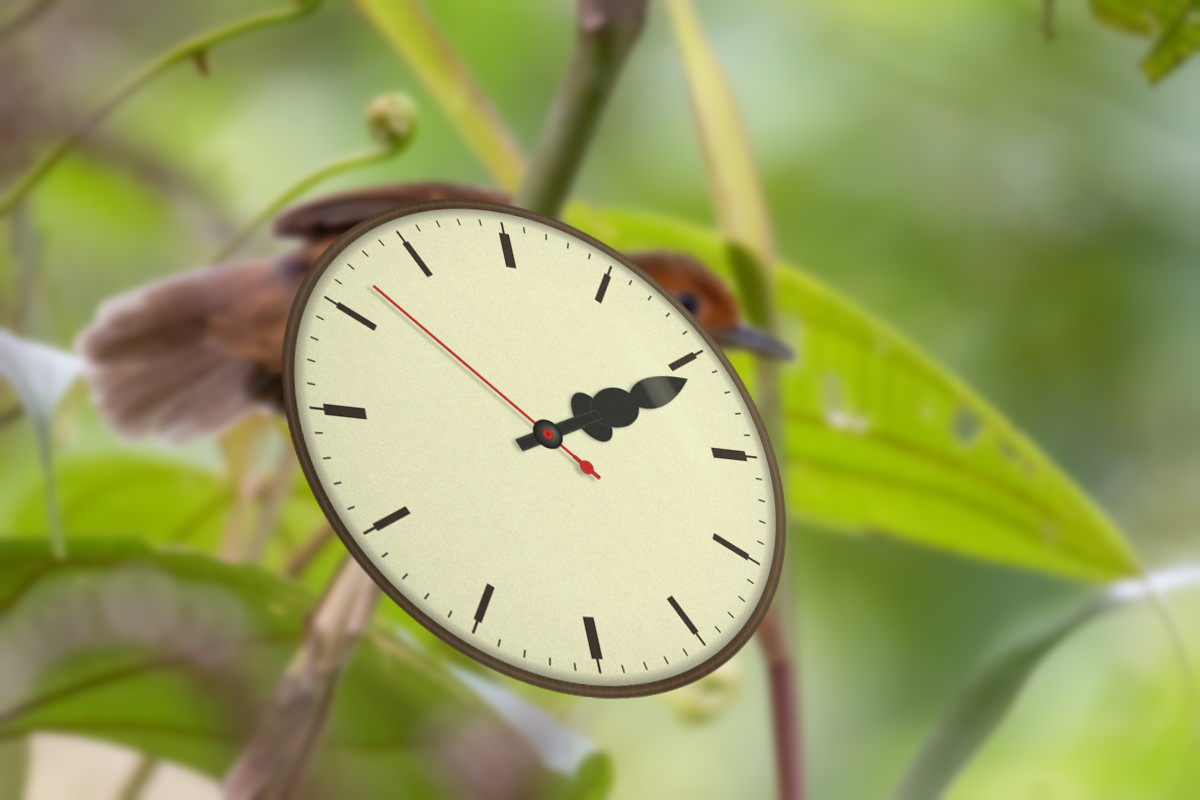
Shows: 2:10:52
